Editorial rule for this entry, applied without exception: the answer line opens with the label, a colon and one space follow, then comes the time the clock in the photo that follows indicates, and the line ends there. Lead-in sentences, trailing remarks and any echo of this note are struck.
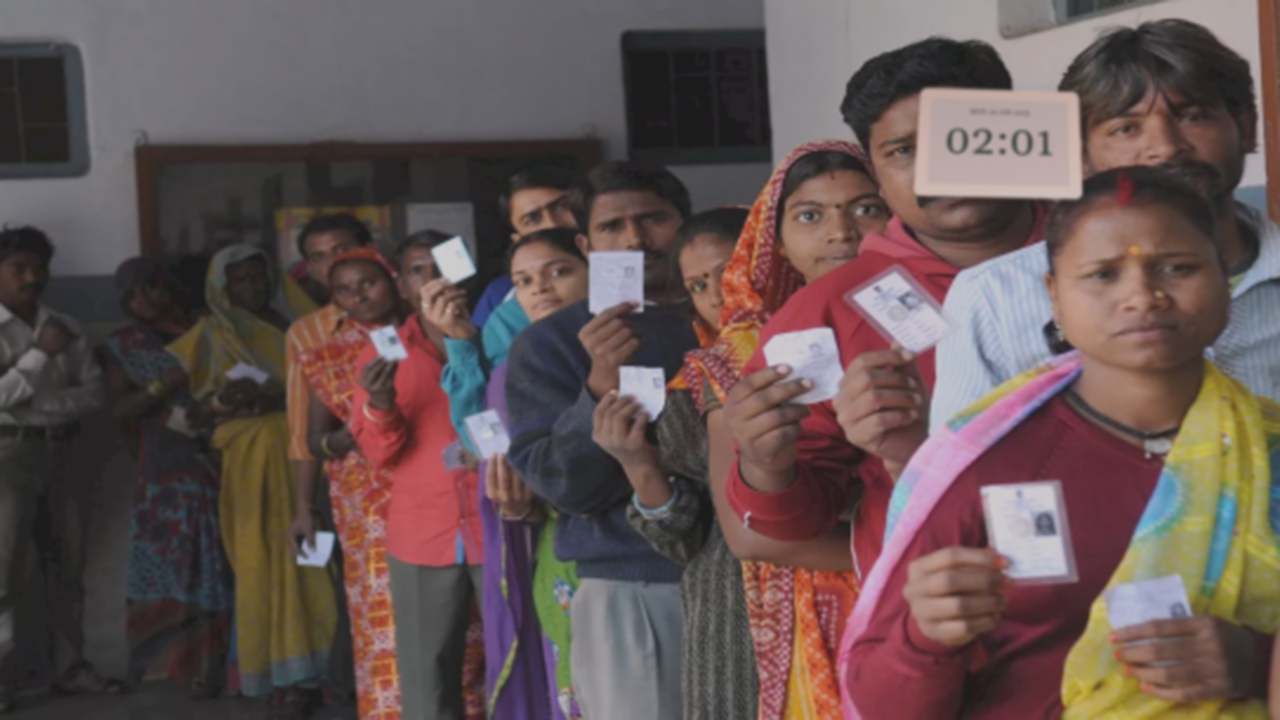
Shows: 2:01
